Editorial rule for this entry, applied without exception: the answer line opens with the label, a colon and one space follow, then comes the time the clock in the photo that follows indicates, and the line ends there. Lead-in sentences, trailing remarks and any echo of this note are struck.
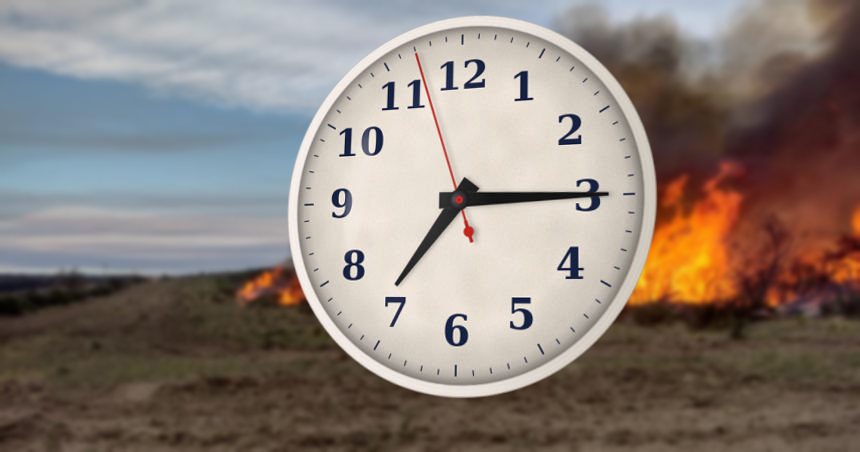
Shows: 7:14:57
